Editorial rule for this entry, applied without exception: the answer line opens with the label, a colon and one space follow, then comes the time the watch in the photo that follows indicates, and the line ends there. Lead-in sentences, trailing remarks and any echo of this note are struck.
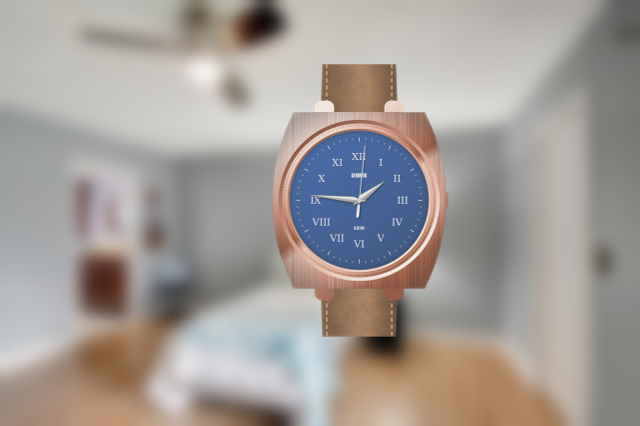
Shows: 1:46:01
